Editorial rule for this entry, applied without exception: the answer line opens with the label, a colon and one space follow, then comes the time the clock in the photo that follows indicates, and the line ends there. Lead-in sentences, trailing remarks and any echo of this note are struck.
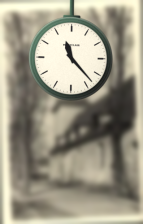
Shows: 11:23
